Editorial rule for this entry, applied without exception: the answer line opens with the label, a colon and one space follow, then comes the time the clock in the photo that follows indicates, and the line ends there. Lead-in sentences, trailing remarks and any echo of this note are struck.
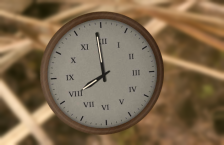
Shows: 7:59
